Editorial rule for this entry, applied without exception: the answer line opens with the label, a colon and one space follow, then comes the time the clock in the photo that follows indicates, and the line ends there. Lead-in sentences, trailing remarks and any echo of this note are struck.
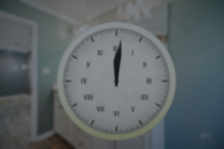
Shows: 12:01
